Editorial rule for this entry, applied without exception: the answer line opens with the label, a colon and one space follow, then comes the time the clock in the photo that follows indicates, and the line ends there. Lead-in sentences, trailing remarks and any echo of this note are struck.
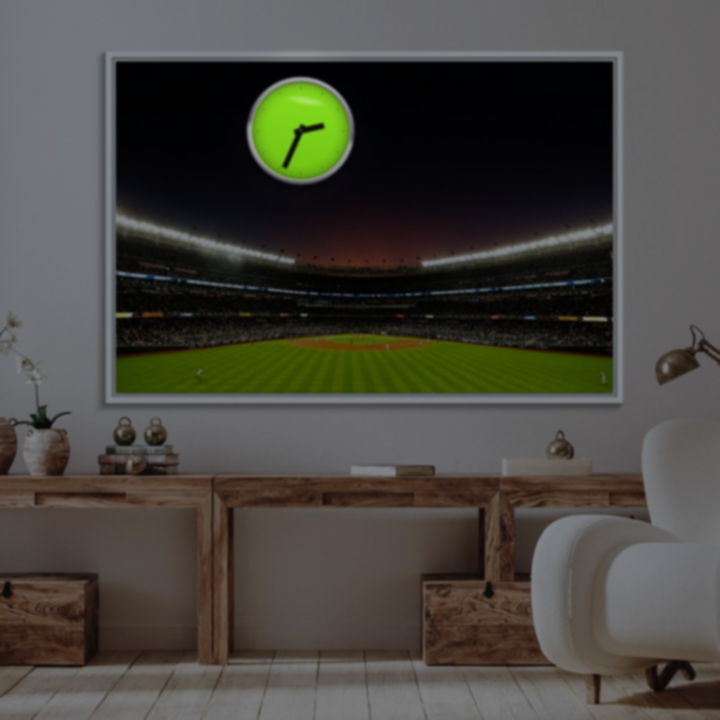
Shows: 2:34
